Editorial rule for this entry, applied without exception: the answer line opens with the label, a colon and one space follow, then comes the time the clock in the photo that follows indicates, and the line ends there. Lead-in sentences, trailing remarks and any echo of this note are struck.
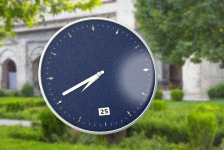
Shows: 7:41
